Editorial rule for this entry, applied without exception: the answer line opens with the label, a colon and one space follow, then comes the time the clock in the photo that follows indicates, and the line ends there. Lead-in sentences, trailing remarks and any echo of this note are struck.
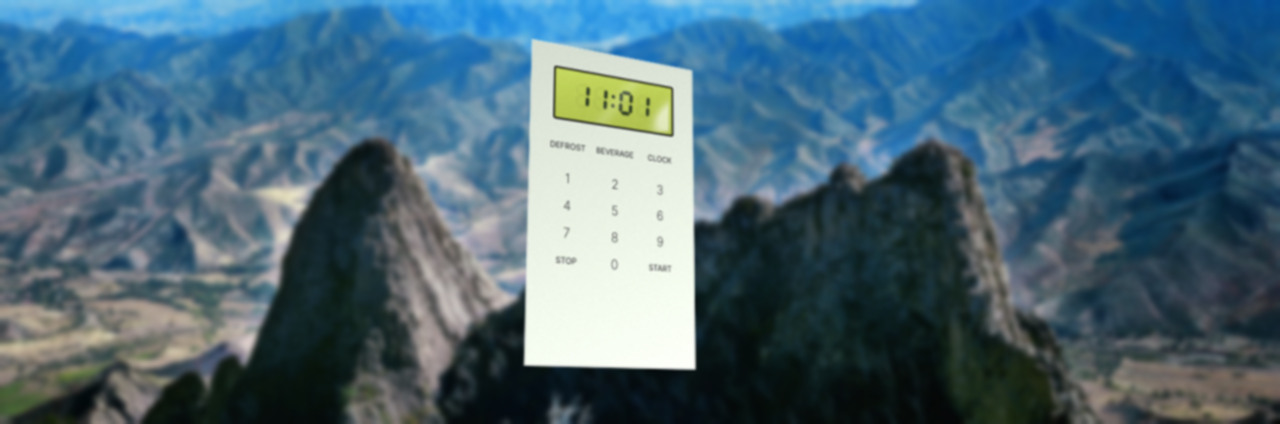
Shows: 11:01
